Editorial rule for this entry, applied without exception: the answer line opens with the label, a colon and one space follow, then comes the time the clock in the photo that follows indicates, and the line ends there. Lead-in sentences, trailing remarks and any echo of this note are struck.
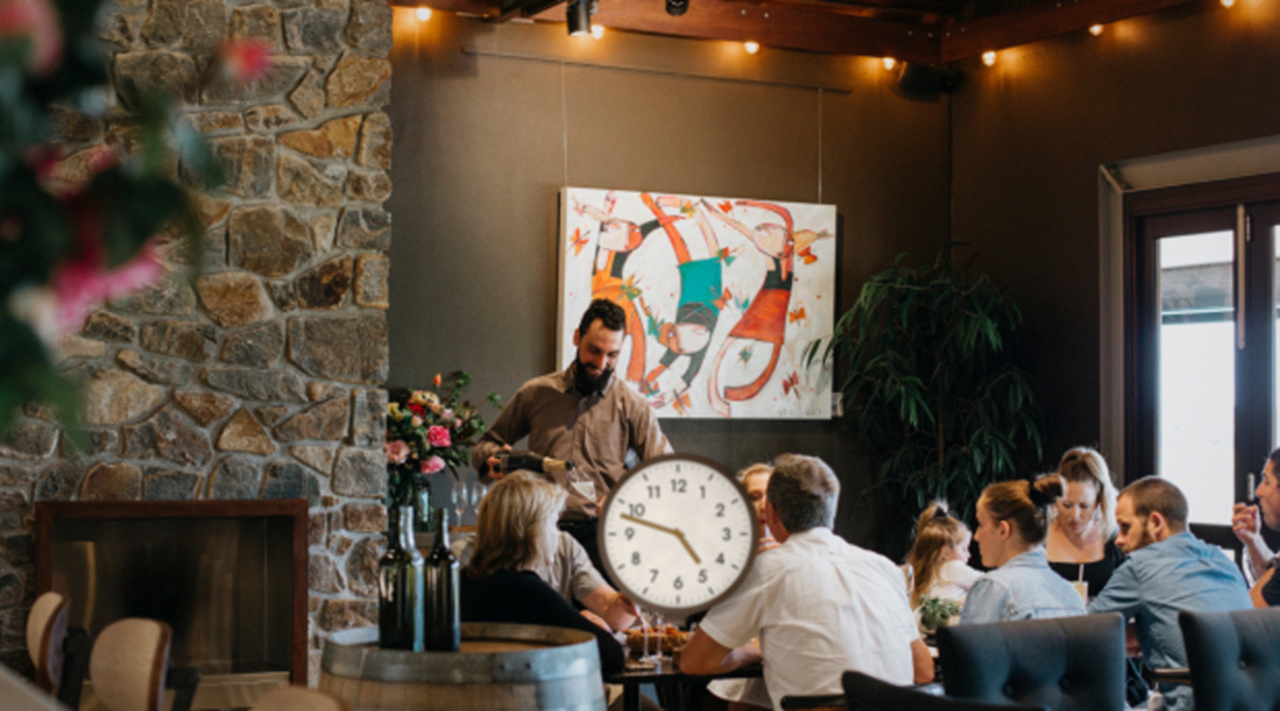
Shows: 4:48
